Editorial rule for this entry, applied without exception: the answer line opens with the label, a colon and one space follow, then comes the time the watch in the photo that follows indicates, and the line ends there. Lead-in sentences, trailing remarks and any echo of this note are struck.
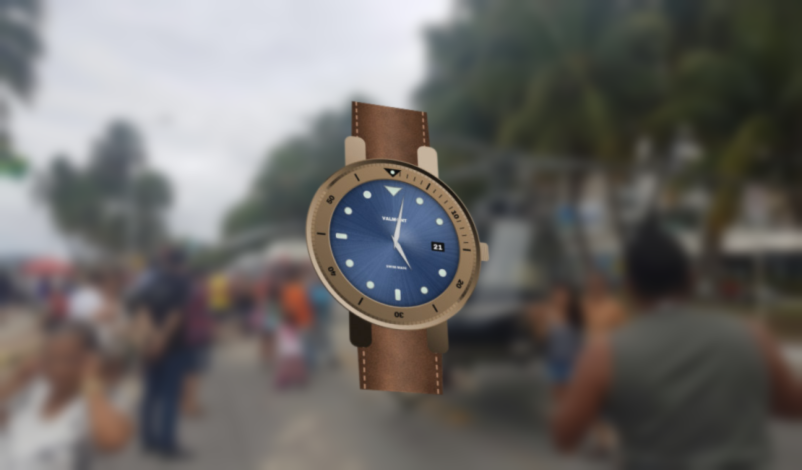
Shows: 5:02
